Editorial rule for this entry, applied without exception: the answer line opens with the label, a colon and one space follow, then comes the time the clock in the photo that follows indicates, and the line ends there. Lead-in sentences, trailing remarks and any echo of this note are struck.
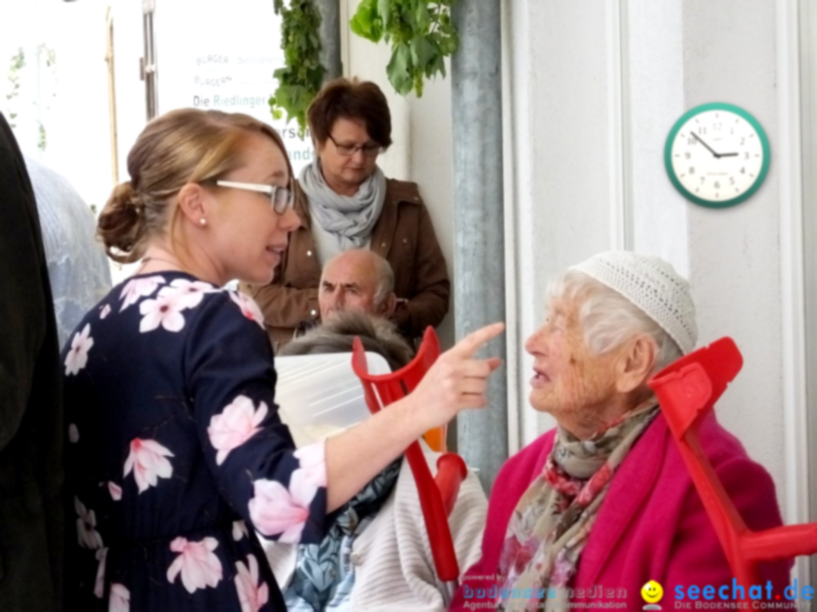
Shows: 2:52
